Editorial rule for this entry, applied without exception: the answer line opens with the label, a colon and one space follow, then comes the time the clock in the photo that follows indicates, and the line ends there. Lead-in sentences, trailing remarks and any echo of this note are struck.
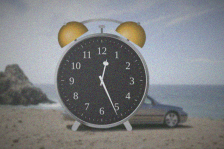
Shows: 12:26
